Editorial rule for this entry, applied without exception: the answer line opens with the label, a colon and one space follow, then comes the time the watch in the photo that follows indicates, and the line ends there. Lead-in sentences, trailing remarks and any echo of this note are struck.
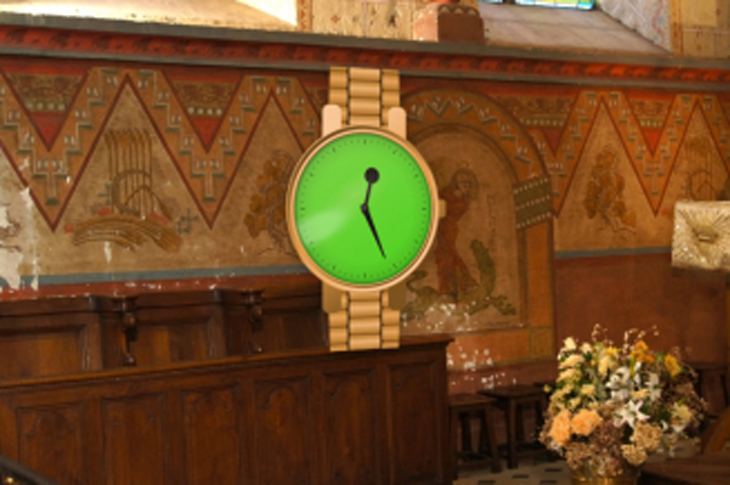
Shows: 12:26
